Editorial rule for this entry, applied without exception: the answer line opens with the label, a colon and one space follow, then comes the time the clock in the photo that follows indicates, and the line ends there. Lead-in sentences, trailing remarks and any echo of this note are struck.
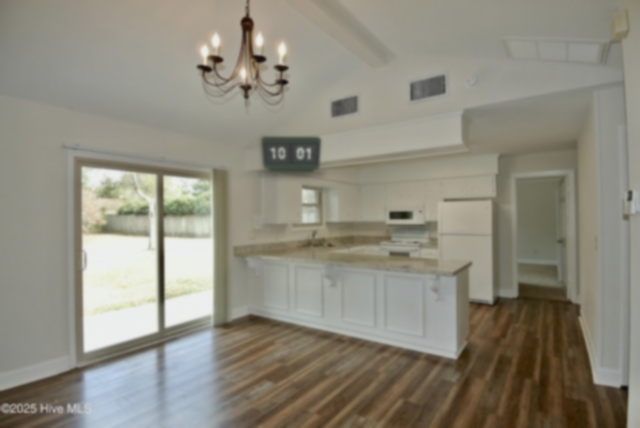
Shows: 10:01
